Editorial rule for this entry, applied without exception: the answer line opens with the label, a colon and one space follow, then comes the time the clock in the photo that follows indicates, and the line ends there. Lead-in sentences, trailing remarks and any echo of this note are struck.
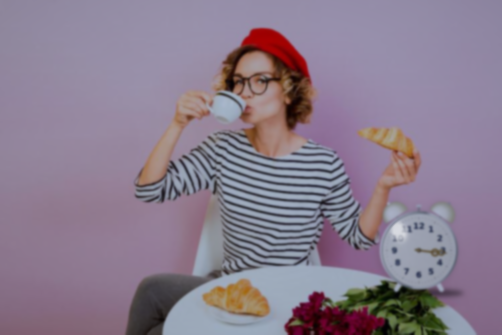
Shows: 3:16
